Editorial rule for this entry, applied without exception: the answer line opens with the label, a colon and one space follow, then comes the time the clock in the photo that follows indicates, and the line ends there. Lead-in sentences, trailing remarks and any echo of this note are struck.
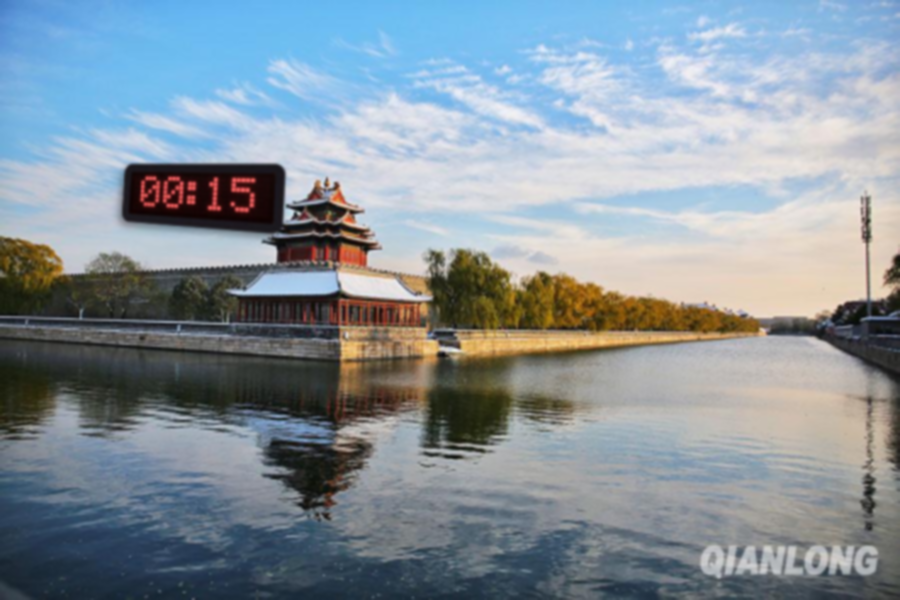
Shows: 0:15
